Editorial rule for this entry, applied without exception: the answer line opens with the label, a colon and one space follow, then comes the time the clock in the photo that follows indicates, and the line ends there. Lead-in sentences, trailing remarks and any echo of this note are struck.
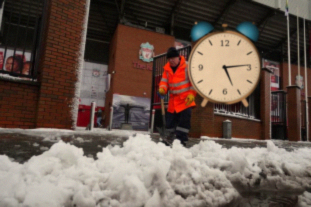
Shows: 5:14
